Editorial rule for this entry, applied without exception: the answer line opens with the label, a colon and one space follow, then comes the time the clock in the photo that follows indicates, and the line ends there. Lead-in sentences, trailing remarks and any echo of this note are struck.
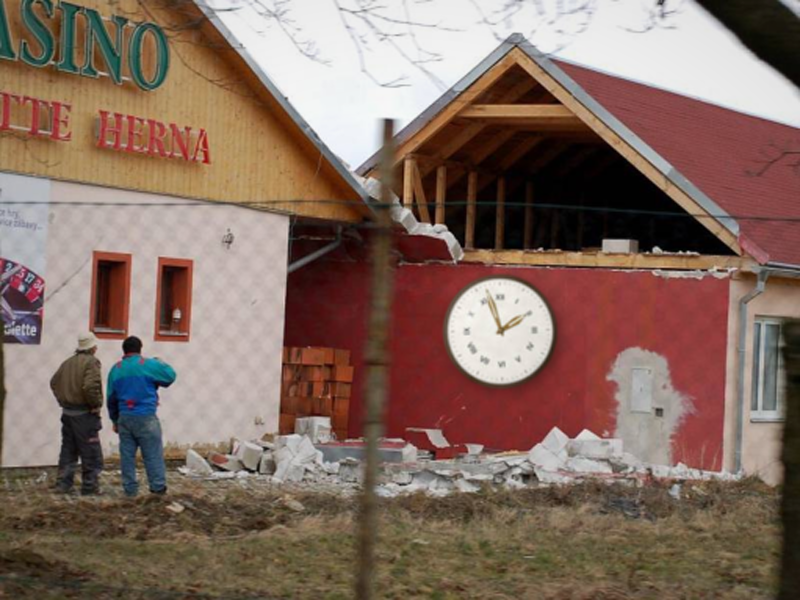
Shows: 1:57
